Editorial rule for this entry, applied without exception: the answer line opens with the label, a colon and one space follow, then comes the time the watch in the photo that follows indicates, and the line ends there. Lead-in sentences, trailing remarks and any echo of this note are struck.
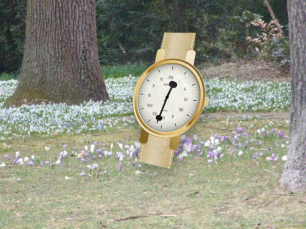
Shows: 12:32
